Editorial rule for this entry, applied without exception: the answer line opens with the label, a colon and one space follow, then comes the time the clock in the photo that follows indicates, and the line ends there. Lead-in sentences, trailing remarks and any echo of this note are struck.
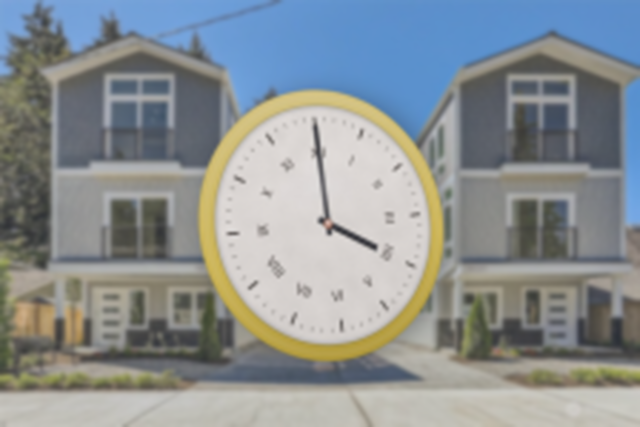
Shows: 4:00
